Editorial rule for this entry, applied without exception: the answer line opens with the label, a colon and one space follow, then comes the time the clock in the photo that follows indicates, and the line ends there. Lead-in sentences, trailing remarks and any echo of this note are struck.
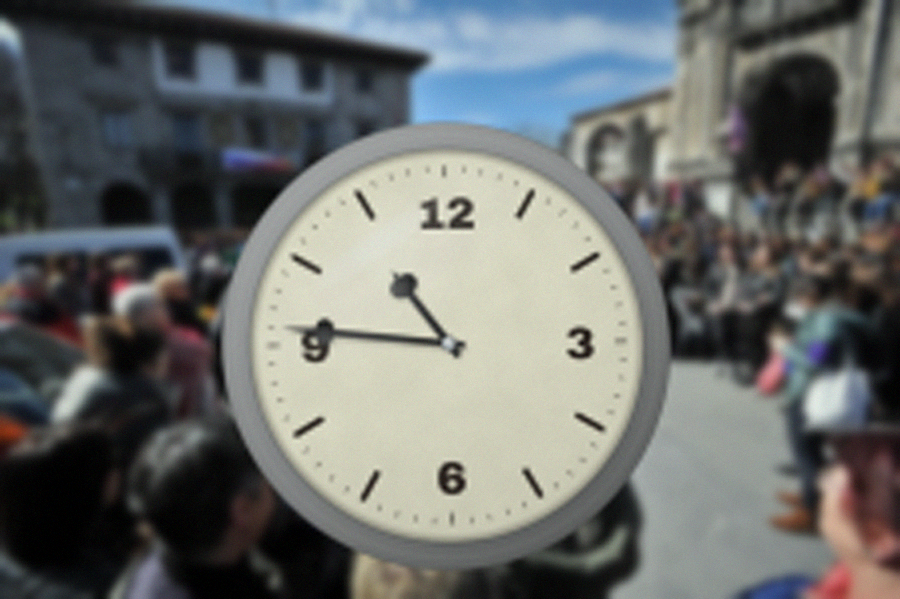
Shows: 10:46
